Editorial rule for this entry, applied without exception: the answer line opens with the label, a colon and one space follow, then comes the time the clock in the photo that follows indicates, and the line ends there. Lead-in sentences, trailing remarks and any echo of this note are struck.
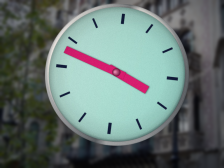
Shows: 3:48
